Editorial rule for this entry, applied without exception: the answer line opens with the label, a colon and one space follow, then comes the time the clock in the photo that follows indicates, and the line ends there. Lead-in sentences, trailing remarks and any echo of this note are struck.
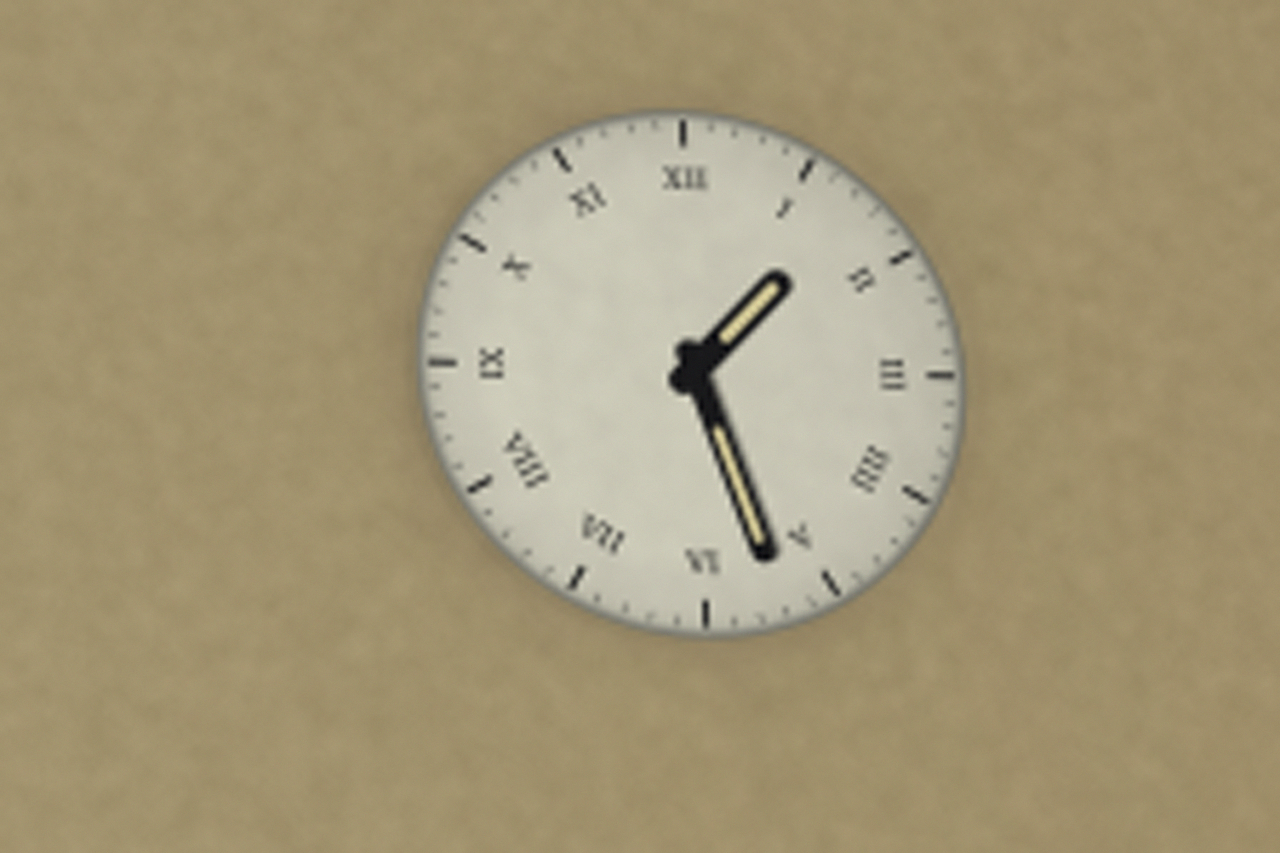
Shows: 1:27
